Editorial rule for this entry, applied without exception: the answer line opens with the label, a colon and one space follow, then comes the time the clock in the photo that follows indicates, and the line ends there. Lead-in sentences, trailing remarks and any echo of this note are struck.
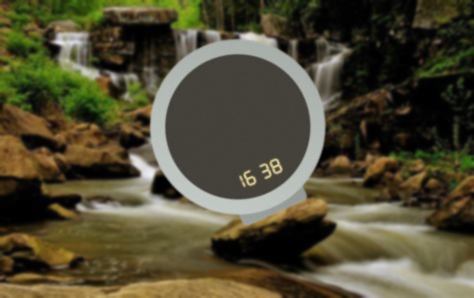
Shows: 16:38
